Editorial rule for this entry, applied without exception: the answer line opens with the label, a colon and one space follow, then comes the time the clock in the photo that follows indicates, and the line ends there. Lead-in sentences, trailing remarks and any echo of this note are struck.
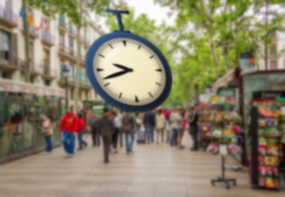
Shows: 9:42
